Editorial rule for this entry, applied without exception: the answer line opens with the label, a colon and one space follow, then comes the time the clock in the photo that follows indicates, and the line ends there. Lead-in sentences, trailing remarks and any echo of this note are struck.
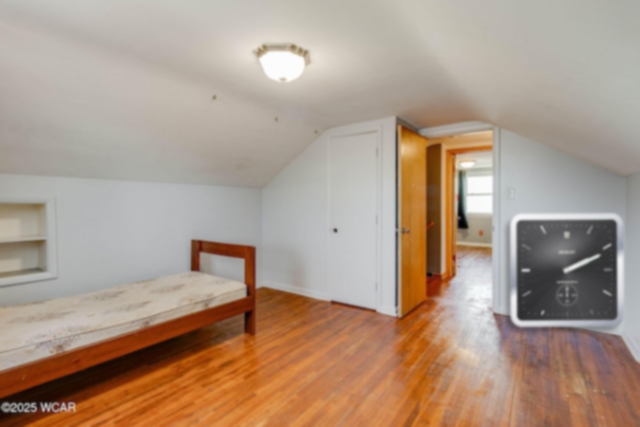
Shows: 2:11
